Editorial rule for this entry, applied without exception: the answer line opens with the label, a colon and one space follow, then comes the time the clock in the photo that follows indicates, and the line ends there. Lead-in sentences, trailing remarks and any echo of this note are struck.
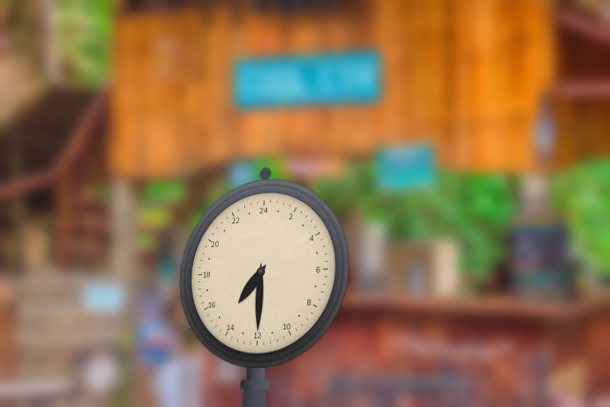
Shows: 14:30
